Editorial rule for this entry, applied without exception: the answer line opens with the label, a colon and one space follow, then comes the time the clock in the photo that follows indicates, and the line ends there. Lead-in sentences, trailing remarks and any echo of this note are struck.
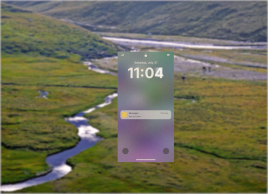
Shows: 11:04
